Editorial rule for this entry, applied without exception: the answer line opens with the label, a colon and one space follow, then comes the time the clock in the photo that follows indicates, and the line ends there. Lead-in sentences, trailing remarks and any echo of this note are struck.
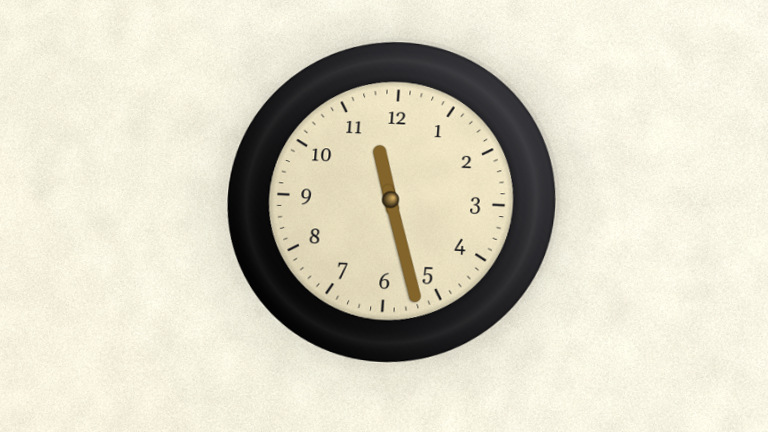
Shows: 11:27
